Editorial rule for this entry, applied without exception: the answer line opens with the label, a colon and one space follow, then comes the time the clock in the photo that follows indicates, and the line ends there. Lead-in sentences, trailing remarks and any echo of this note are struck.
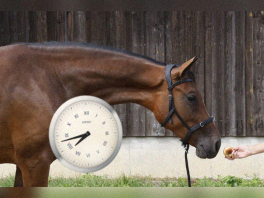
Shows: 7:43
